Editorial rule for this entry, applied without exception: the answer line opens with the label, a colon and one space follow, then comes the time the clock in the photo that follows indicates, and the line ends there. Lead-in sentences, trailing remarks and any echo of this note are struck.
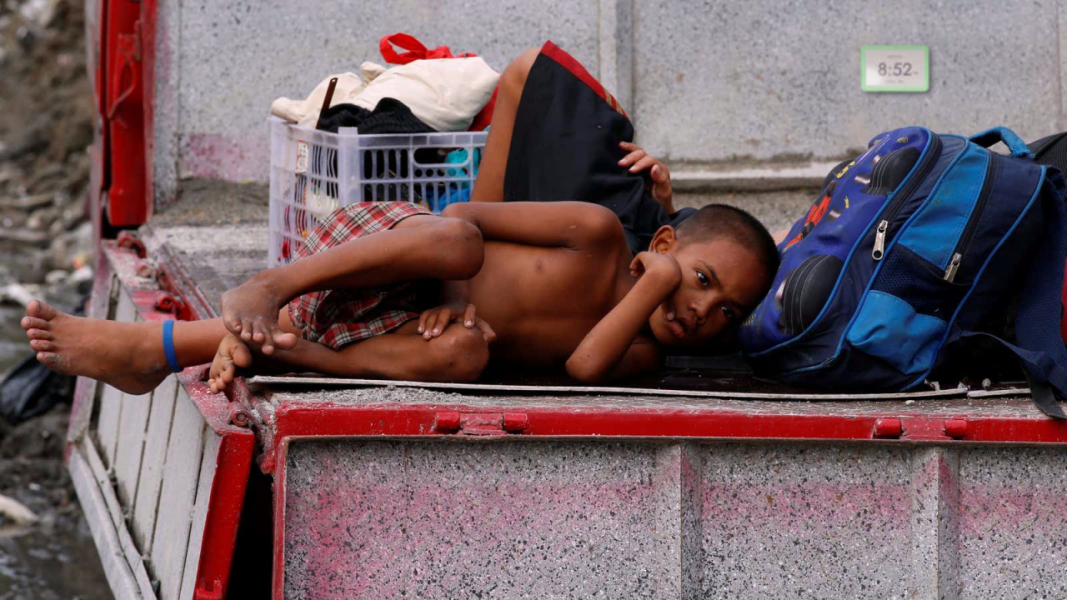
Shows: 8:52
